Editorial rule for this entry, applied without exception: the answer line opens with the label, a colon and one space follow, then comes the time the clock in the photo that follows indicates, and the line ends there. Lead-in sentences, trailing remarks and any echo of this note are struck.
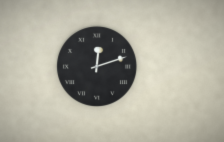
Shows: 12:12
